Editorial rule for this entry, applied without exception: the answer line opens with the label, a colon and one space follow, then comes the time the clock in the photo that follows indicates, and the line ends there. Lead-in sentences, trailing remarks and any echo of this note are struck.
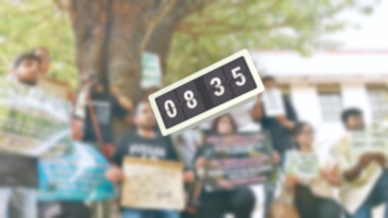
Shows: 8:35
